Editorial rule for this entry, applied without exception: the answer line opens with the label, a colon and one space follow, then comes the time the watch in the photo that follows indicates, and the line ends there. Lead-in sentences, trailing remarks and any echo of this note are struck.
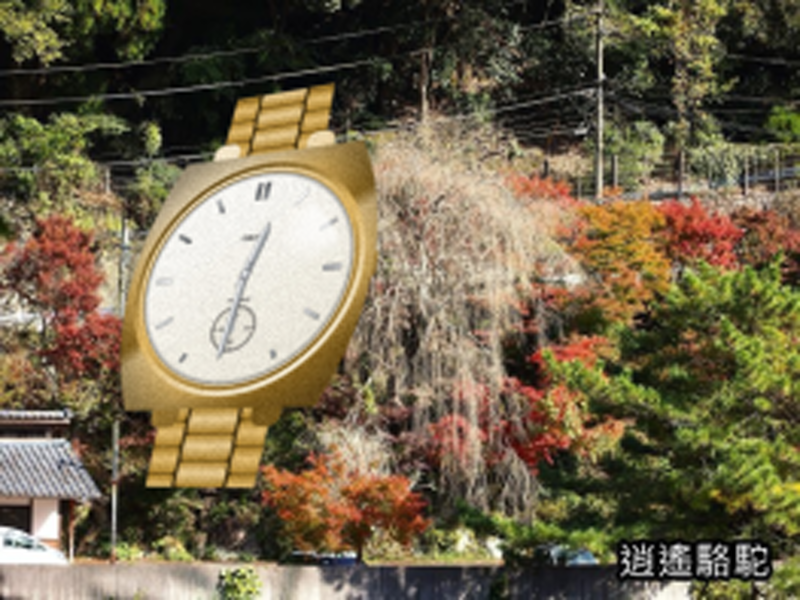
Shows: 12:31
